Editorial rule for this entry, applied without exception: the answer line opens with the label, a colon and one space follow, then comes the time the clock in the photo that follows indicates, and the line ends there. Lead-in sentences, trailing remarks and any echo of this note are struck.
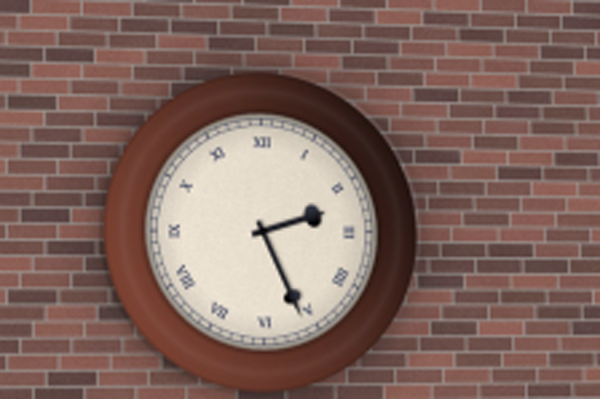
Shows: 2:26
